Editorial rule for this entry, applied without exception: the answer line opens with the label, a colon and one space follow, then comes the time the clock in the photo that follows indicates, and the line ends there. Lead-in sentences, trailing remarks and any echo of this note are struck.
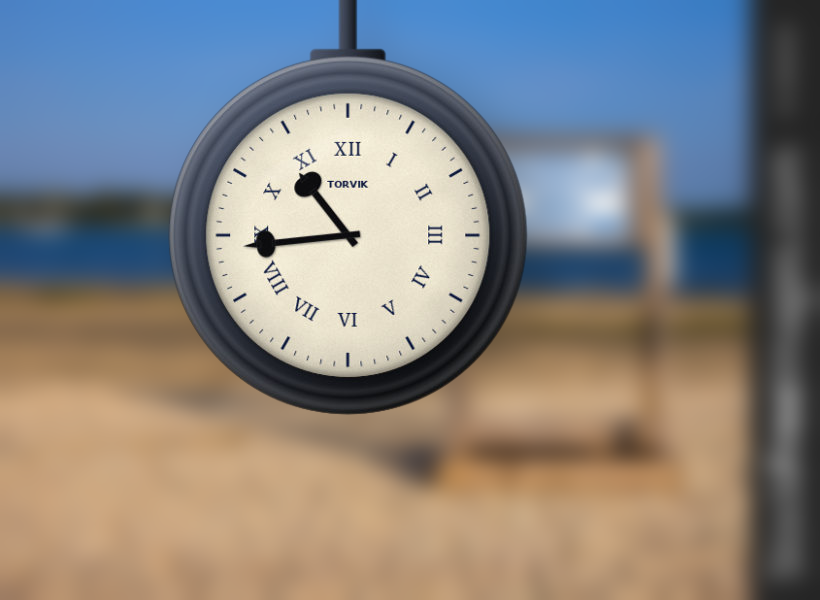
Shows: 10:44
